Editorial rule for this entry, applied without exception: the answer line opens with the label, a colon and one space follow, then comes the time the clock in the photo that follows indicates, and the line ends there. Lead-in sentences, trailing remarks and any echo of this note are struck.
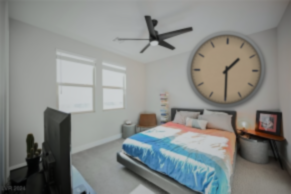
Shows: 1:30
